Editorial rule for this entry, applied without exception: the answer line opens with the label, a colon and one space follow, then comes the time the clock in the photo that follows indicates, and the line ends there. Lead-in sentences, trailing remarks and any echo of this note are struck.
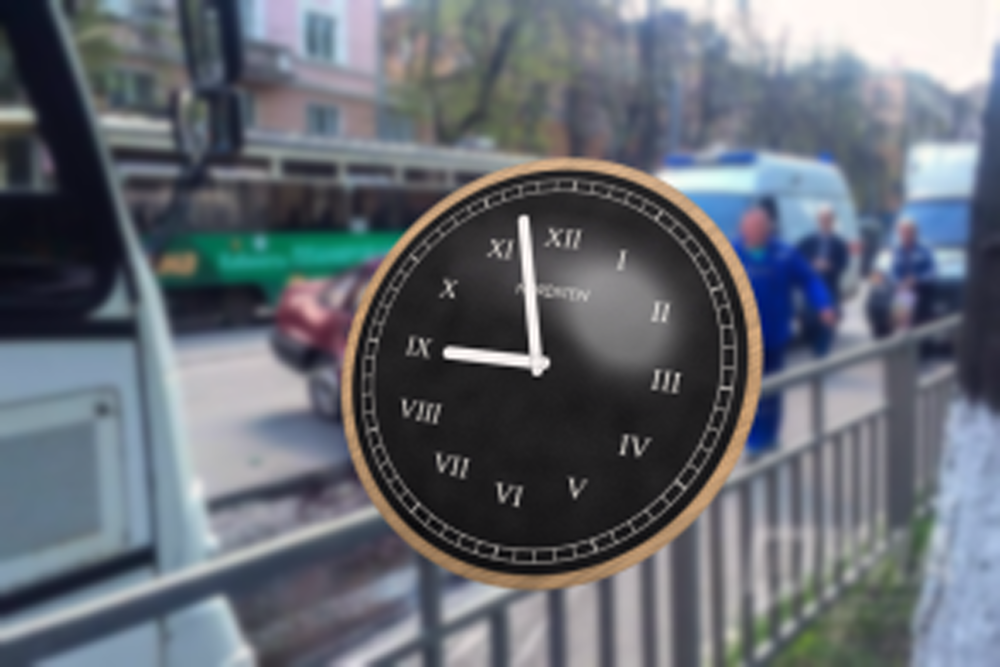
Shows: 8:57
